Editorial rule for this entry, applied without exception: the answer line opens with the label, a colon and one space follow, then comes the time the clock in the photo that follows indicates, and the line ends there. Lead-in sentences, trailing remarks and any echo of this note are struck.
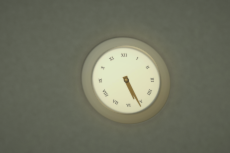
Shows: 5:26
